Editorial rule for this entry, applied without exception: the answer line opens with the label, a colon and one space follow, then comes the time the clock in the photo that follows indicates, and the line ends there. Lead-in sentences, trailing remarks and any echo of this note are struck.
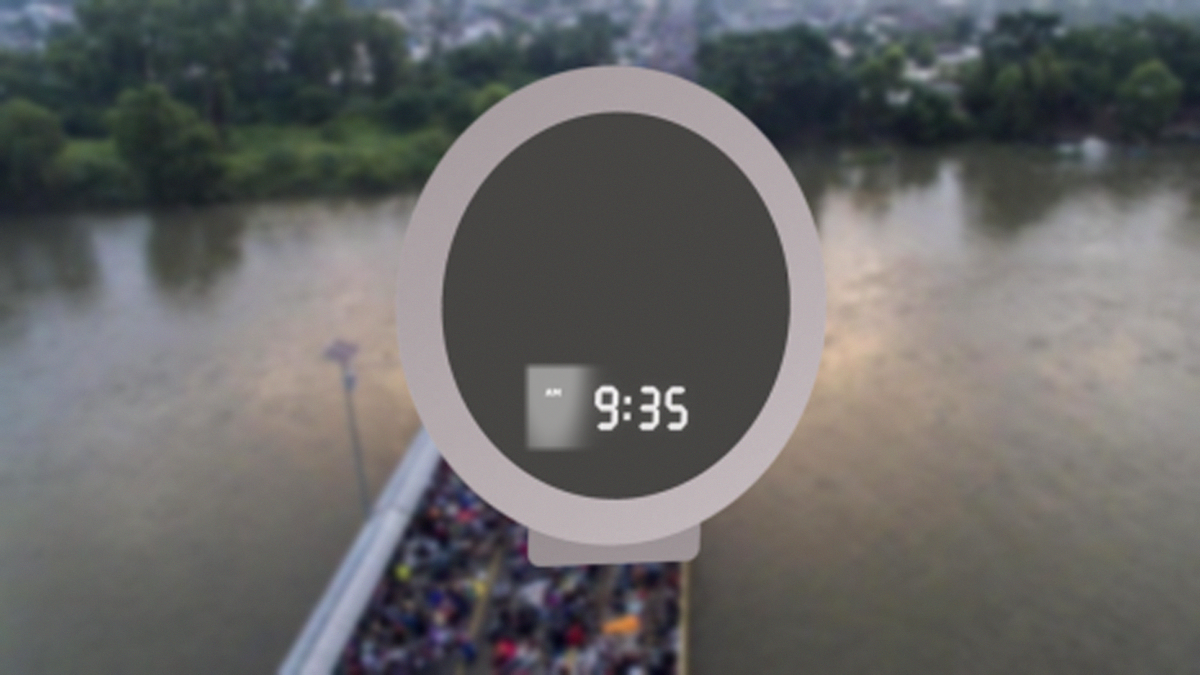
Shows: 9:35
